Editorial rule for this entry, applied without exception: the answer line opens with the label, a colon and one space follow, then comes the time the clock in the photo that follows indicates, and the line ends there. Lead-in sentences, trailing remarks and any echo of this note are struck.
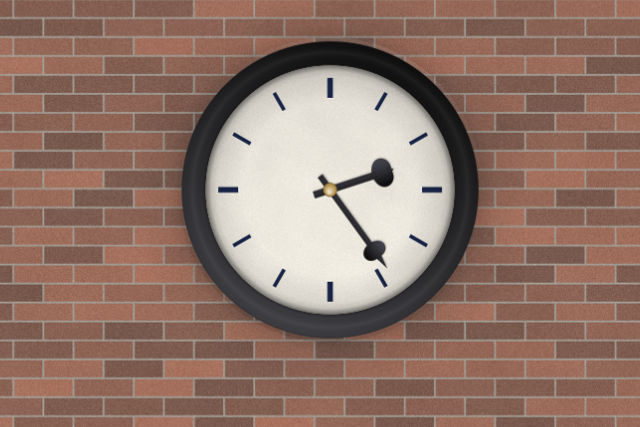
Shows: 2:24
